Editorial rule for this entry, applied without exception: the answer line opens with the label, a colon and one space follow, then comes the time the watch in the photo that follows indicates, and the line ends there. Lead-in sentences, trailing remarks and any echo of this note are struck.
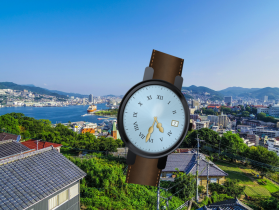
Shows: 4:32
